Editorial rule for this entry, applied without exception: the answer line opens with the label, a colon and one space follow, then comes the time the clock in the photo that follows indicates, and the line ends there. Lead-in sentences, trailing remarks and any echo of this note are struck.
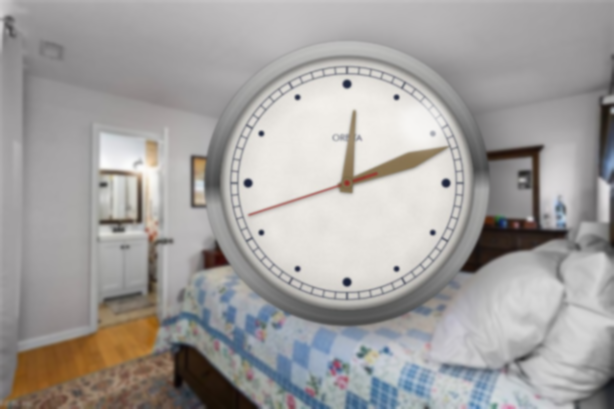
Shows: 12:11:42
